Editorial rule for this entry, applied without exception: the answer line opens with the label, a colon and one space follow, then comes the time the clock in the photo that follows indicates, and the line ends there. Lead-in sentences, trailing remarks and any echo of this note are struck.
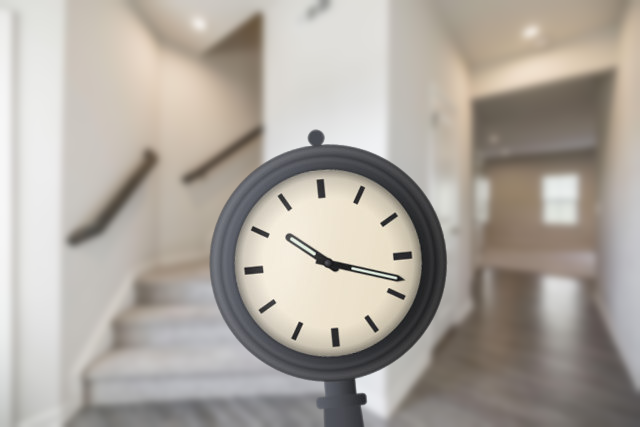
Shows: 10:18
